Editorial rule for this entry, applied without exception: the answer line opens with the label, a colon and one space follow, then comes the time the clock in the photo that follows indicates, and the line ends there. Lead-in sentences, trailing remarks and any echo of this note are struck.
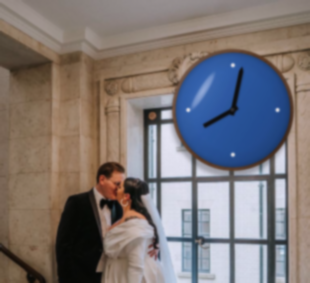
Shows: 8:02
